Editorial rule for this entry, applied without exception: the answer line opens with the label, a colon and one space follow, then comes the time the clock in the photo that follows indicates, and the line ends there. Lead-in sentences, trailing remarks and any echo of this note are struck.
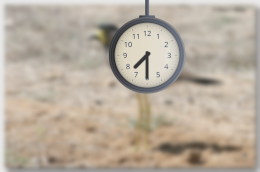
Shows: 7:30
